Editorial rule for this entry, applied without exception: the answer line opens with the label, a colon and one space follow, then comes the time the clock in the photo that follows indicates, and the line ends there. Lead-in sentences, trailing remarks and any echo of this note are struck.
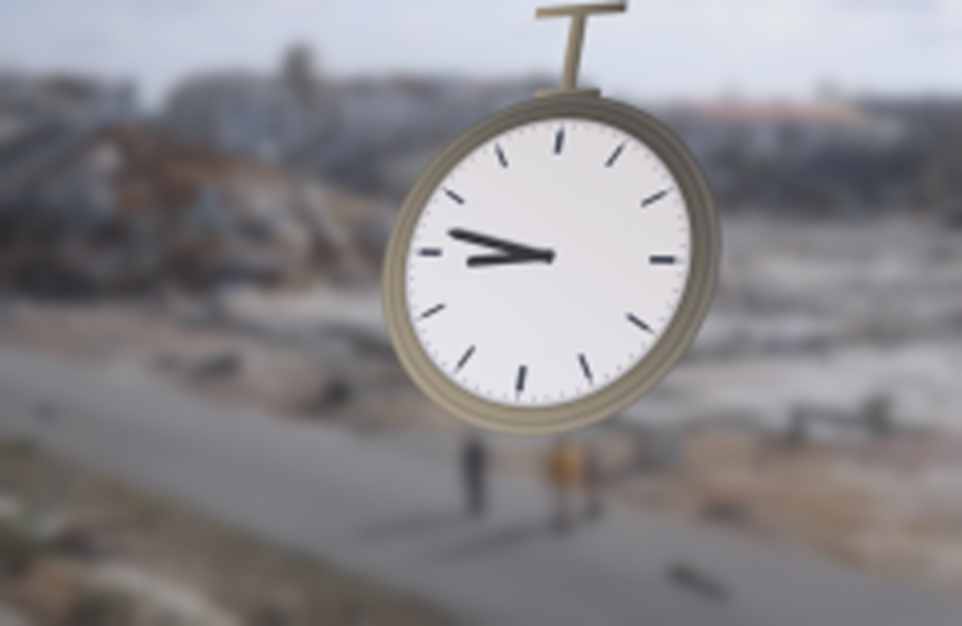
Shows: 8:47
